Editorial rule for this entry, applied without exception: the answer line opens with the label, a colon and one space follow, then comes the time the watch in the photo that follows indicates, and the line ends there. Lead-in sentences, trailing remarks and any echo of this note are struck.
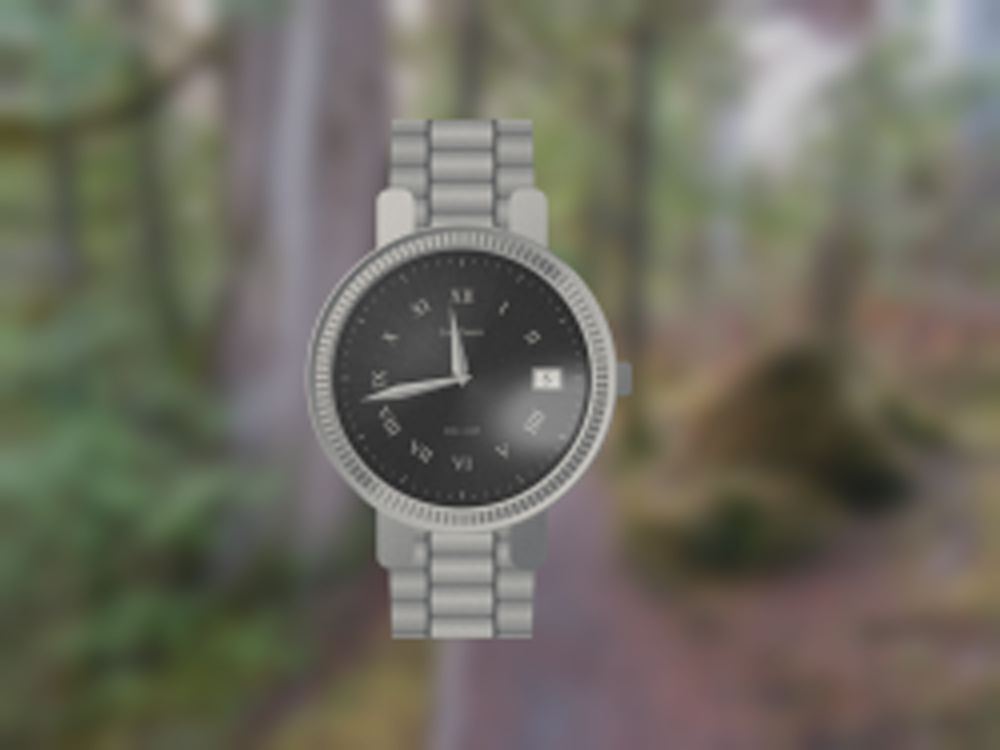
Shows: 11:43
